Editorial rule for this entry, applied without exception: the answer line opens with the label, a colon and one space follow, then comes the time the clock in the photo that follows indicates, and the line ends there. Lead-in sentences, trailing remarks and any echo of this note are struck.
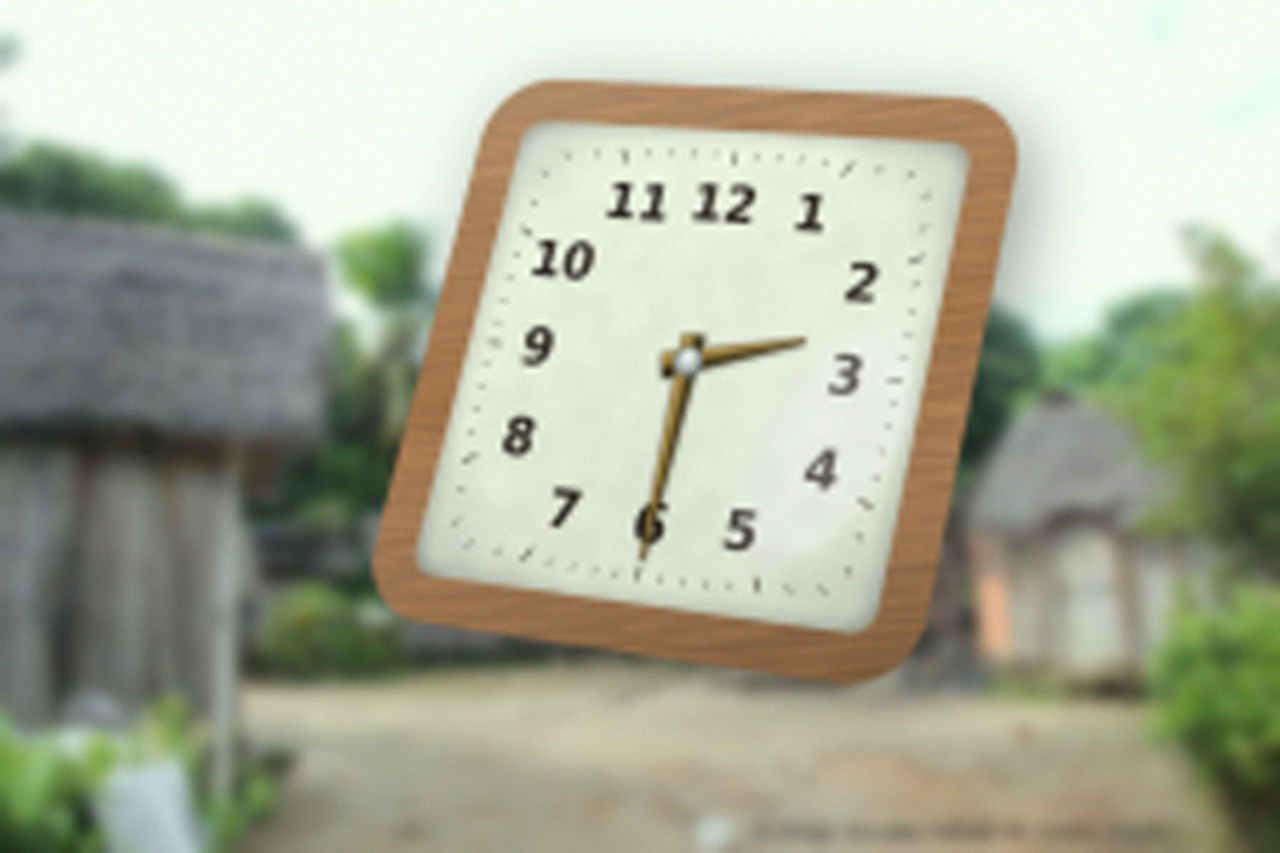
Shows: 2:30
